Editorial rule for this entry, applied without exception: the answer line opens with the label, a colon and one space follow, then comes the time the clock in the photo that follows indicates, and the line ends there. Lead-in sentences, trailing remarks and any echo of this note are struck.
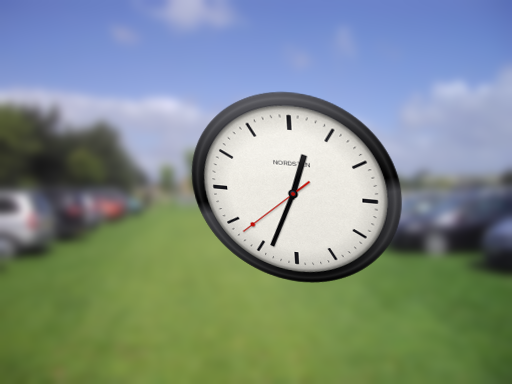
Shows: 12:33:38
